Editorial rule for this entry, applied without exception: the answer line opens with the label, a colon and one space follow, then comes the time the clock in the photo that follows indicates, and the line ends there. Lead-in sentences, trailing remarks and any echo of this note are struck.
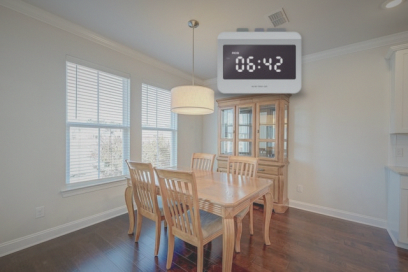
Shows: 6:42
